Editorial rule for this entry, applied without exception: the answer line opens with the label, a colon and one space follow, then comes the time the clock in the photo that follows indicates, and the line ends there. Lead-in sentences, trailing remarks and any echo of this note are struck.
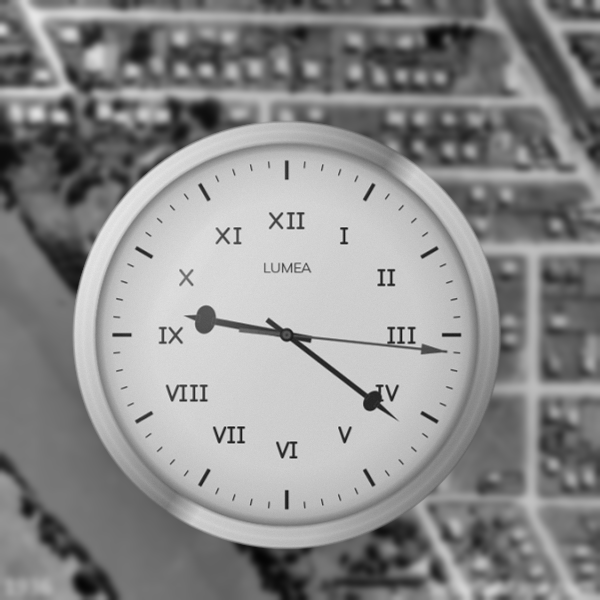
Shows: 9:21:16
